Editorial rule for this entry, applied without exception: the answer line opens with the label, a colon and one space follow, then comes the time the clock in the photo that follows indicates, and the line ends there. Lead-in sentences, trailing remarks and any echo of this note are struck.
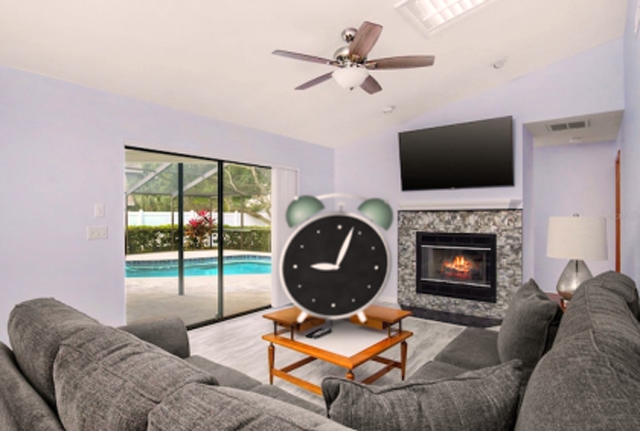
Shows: 9:03
